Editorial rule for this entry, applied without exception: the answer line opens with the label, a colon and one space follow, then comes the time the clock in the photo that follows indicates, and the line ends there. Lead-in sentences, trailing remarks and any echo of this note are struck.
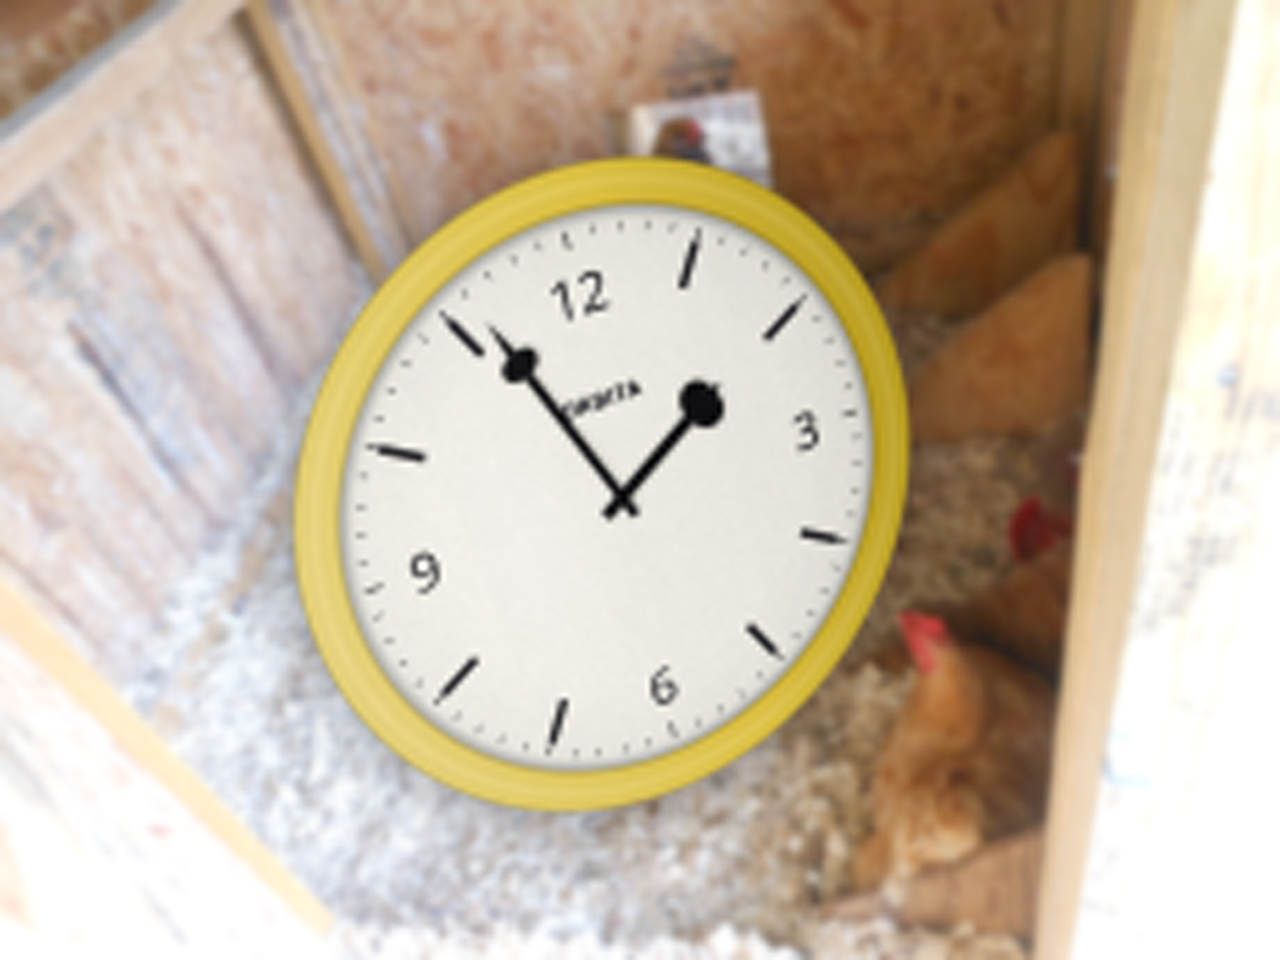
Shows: 1:56
